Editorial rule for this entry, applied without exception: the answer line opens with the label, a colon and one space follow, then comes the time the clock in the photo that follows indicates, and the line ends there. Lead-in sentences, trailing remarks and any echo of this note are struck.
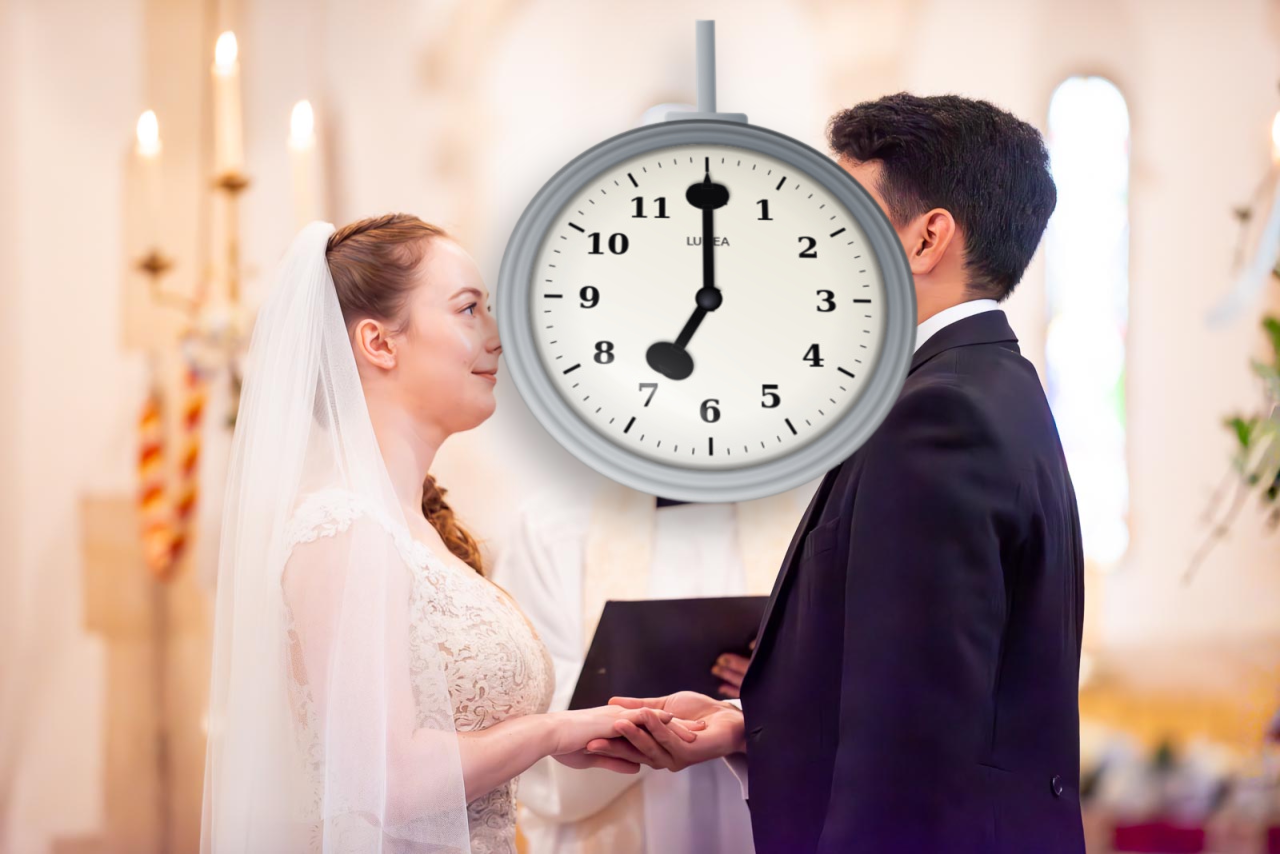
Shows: 7:00
